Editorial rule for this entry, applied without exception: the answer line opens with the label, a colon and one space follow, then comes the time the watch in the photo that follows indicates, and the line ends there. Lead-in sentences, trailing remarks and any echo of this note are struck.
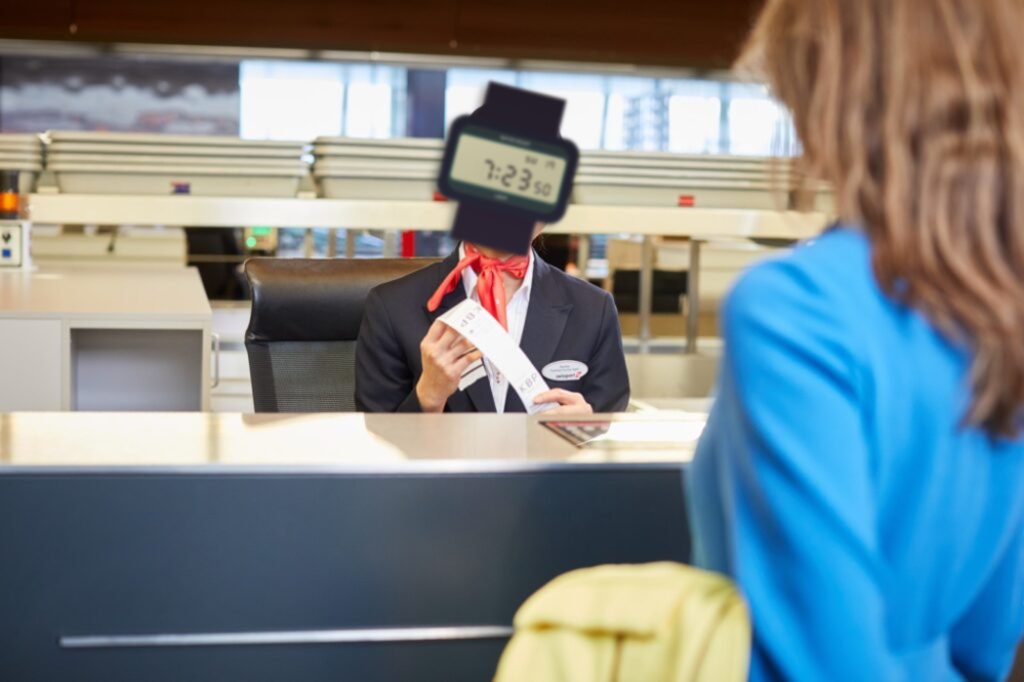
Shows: 7:23
